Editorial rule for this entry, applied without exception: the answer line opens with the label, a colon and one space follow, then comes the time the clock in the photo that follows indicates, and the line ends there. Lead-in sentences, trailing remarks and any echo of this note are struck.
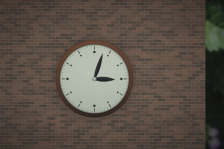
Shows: 3:03
